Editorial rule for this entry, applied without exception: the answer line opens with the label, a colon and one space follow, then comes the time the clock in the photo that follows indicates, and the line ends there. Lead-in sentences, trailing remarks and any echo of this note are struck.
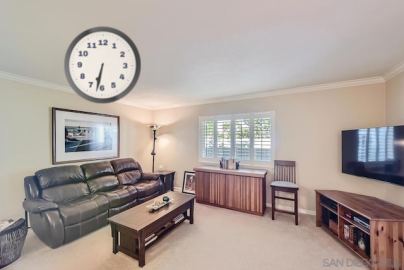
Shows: 6:32
